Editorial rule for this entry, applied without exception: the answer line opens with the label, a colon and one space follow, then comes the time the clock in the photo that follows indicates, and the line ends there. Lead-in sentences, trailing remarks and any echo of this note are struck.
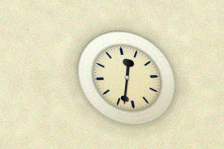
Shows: 12:33
